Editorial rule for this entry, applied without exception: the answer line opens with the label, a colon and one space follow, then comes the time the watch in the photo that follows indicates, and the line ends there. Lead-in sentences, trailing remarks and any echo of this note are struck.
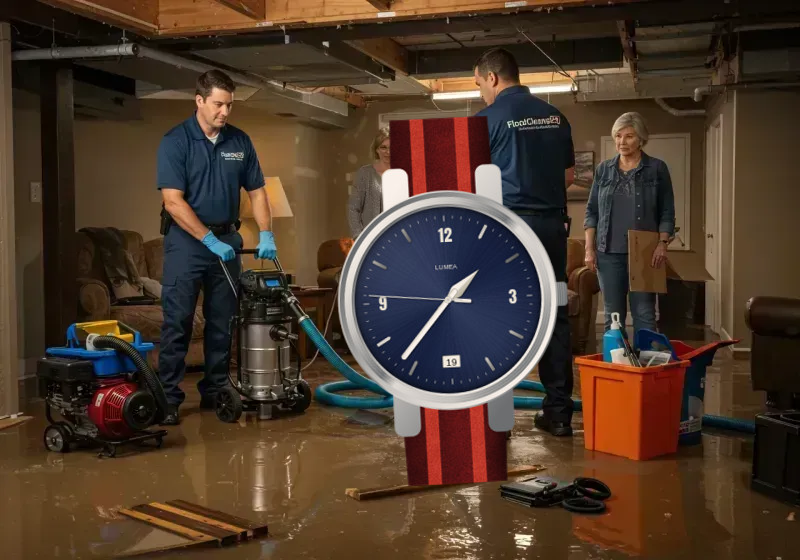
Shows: 1:36:46
